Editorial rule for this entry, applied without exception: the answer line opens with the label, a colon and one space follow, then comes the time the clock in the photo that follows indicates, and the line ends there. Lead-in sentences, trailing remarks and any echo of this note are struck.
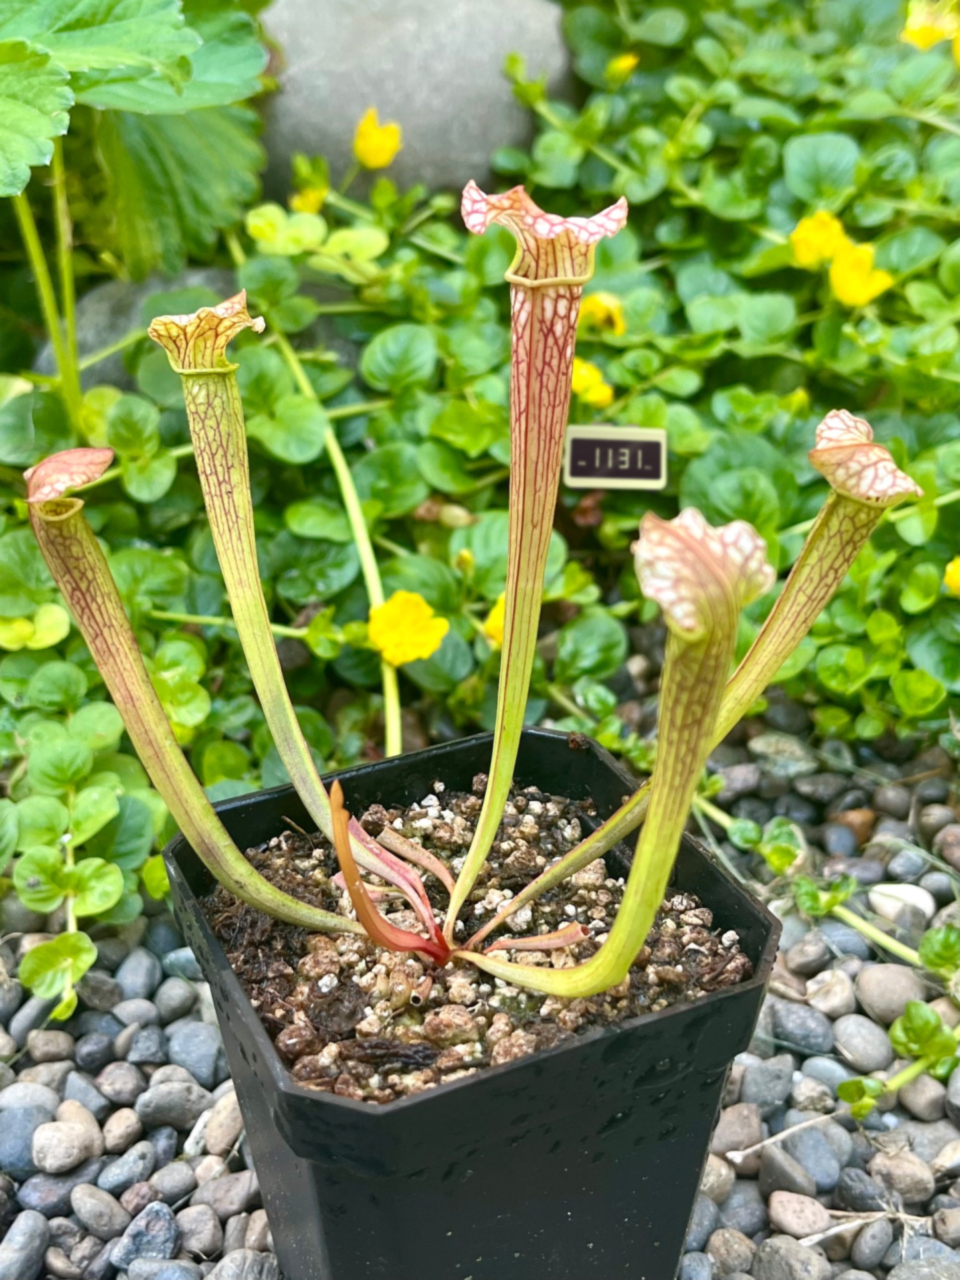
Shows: 11:31
